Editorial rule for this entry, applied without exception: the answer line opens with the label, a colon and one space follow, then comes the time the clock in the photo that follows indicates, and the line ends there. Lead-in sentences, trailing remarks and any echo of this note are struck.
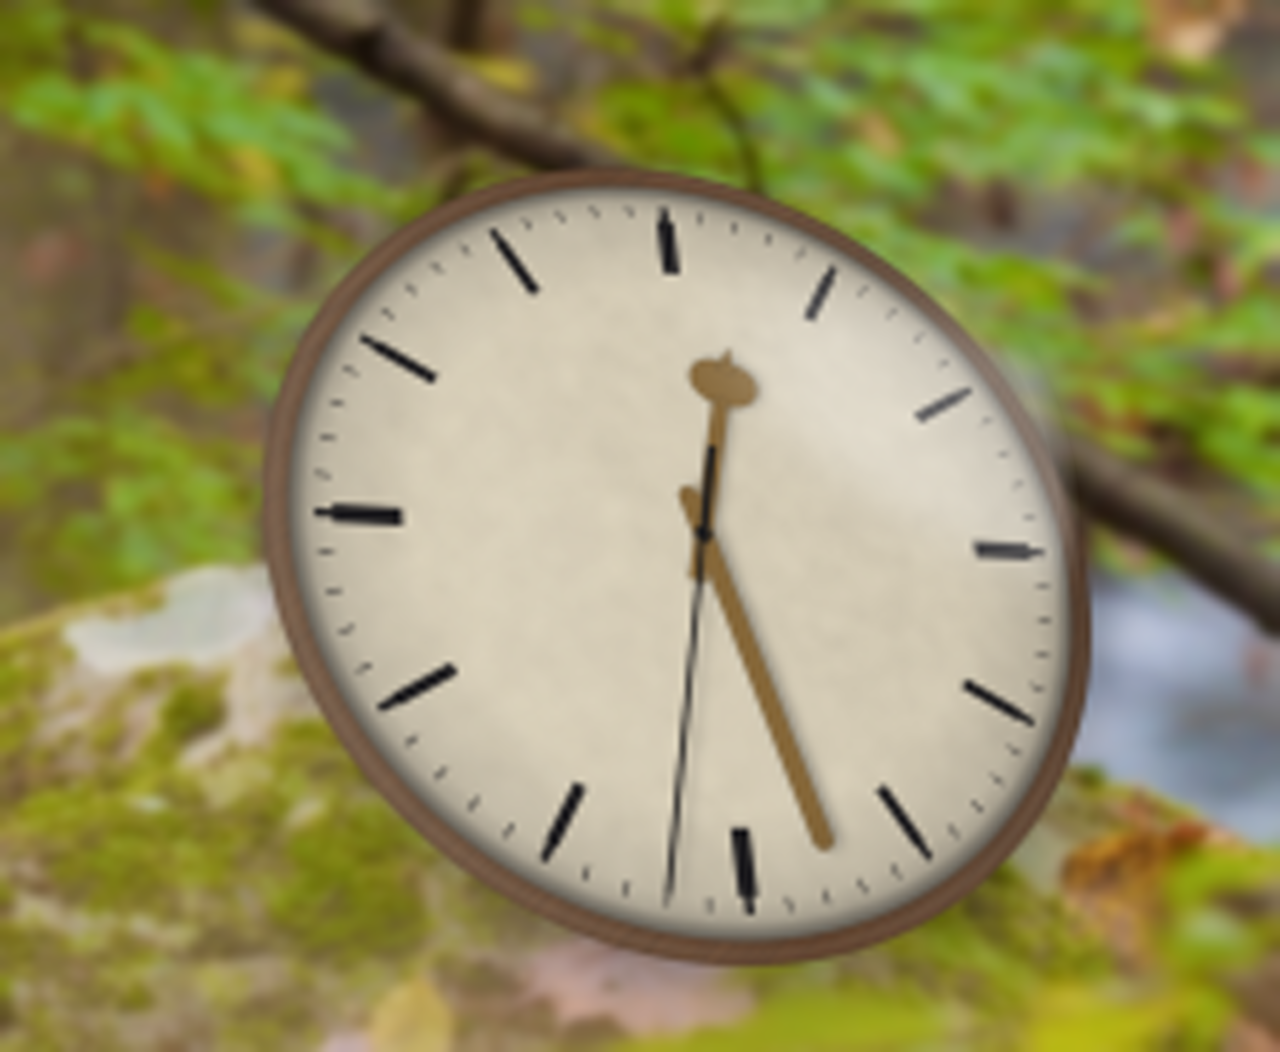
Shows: 12:27:32
